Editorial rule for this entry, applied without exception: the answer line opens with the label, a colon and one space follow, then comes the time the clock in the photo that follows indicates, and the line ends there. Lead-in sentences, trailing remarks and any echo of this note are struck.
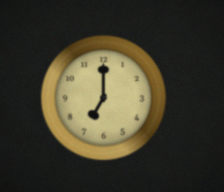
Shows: 7:00
